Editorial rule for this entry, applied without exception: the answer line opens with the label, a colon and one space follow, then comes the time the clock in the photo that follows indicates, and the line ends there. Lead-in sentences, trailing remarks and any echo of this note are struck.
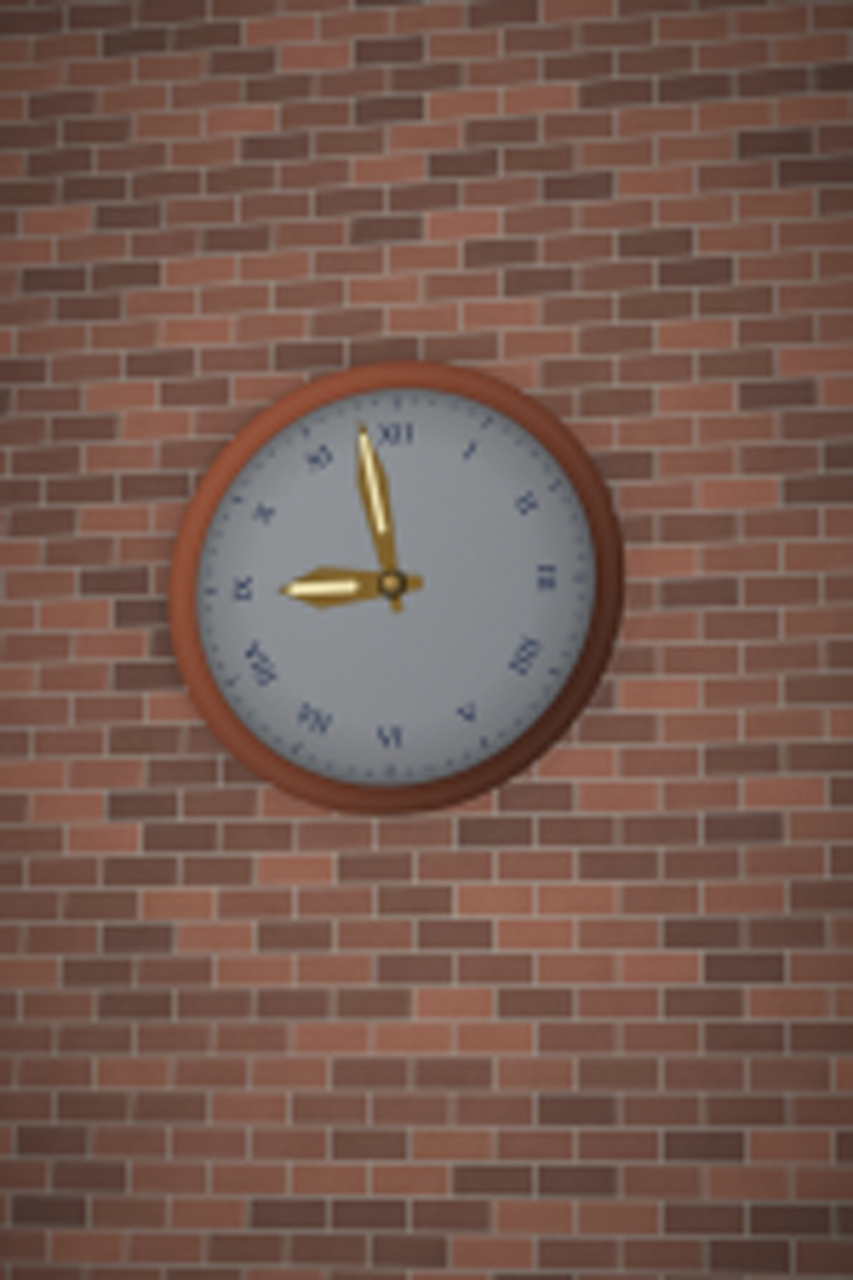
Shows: 8:58
